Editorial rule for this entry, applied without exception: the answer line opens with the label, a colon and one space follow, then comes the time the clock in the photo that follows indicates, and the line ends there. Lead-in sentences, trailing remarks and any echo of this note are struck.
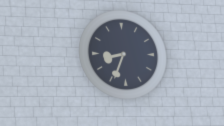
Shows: 8:34
